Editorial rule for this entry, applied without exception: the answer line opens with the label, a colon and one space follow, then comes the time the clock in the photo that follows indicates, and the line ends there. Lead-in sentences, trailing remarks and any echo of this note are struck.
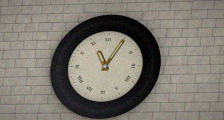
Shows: 11:05
